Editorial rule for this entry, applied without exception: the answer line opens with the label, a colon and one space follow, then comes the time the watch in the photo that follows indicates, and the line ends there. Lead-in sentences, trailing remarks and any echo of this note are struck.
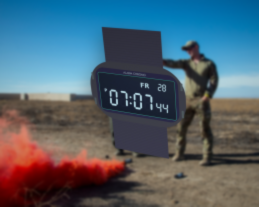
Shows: 7:07:44
